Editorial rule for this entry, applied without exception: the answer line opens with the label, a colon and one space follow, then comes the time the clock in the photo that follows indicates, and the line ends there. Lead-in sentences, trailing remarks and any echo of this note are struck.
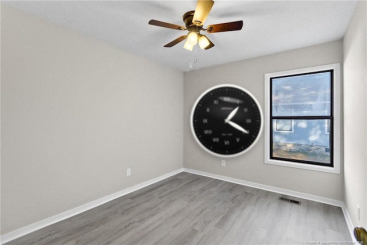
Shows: 1:20
